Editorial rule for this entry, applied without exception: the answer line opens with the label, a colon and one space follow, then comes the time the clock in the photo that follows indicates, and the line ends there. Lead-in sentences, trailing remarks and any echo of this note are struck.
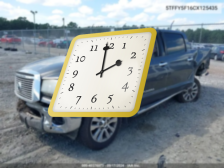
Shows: 1:59
